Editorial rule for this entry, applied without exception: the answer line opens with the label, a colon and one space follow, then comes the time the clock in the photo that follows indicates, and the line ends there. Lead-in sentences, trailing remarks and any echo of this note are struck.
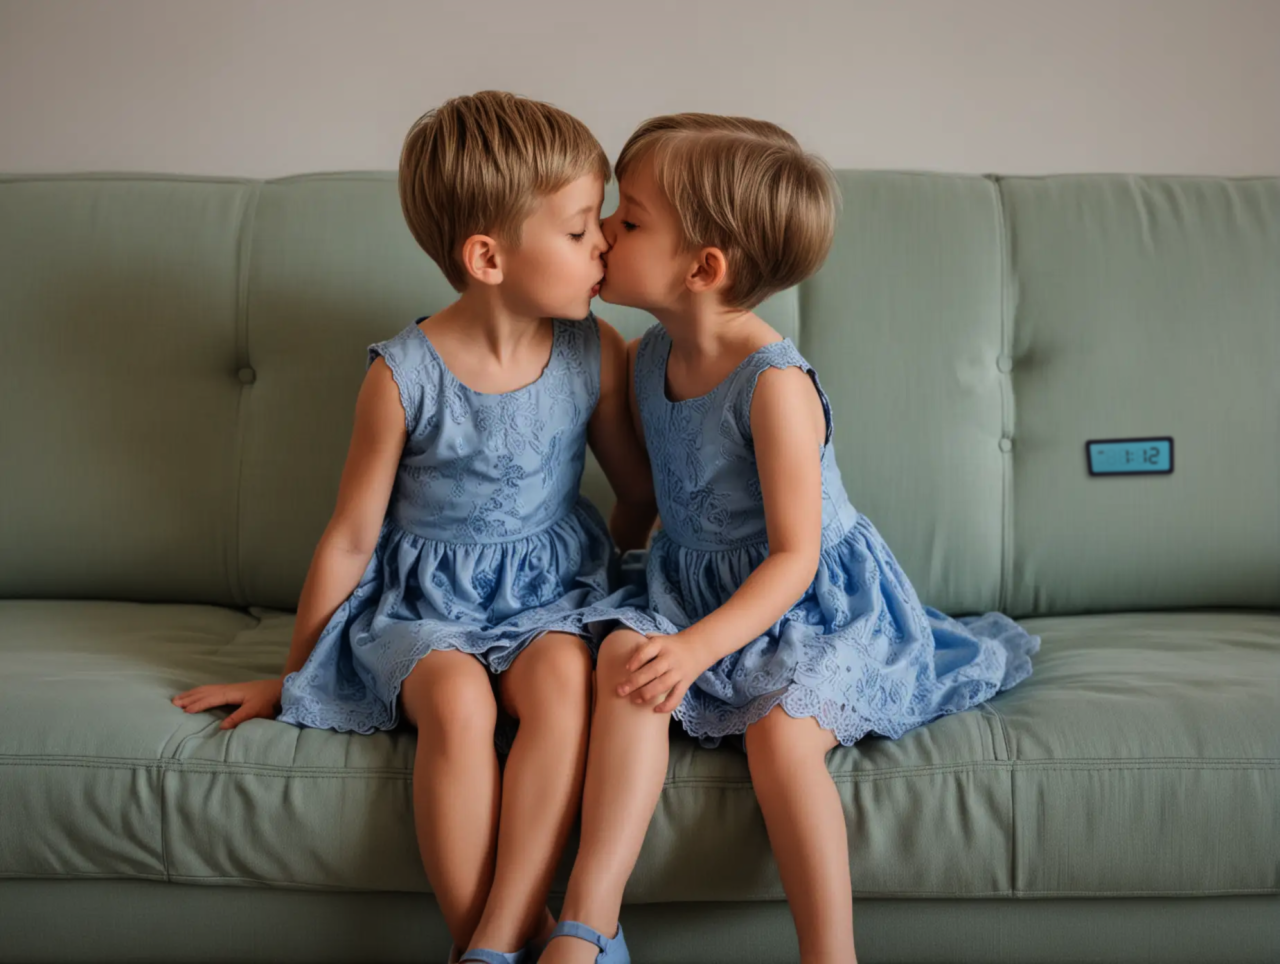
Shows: 1:12
